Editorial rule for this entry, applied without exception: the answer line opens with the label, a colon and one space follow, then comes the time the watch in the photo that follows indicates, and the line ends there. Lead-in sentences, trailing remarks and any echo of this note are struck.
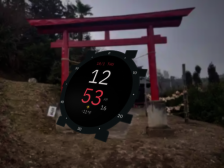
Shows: 12:53
